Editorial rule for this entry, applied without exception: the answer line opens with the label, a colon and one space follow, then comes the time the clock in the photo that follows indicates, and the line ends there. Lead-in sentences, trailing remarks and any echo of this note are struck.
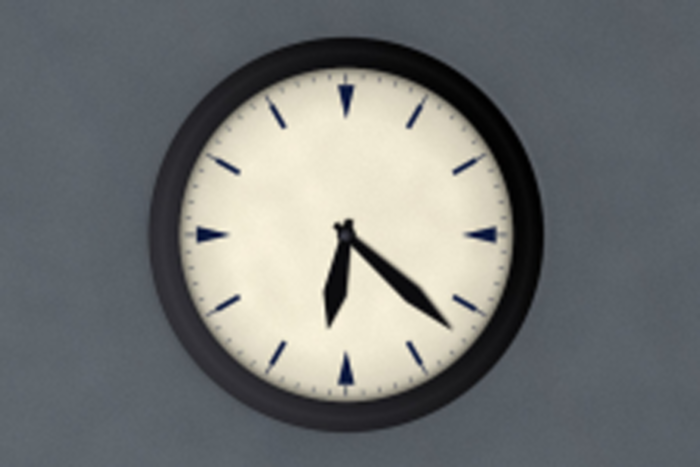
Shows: 6:22
